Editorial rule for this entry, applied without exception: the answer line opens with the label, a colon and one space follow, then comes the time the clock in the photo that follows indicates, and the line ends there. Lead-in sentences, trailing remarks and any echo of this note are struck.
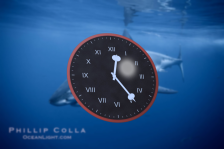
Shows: 12:24
